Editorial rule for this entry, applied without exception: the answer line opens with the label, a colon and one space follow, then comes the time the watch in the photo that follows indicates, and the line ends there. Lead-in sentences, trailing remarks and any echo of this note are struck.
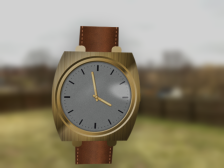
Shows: 3:58
